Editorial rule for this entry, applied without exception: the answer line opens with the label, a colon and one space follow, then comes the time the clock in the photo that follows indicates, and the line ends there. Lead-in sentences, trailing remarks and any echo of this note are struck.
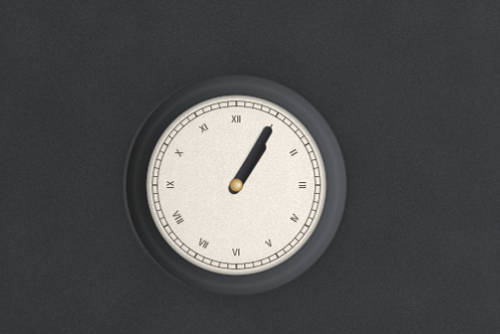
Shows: 1:05
